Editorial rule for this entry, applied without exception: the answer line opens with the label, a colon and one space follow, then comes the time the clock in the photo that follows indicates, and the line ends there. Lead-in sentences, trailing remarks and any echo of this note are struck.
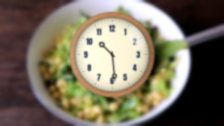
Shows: 10:29
